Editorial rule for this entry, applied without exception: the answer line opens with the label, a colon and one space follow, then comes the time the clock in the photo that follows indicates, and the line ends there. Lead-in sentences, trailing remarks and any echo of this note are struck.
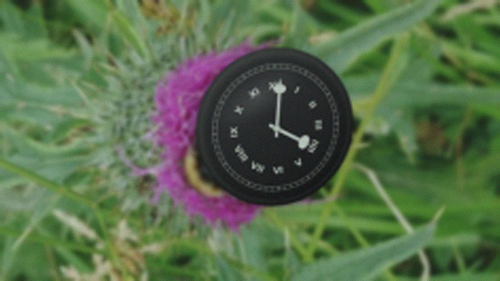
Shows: 4:01
